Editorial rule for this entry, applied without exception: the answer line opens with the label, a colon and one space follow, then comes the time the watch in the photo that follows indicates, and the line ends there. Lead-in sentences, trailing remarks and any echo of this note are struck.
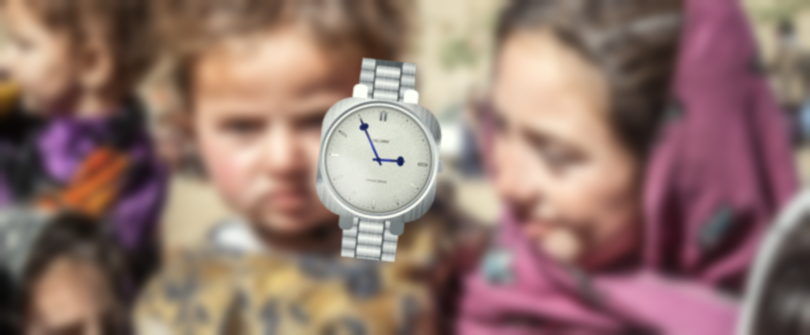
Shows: 2:55
